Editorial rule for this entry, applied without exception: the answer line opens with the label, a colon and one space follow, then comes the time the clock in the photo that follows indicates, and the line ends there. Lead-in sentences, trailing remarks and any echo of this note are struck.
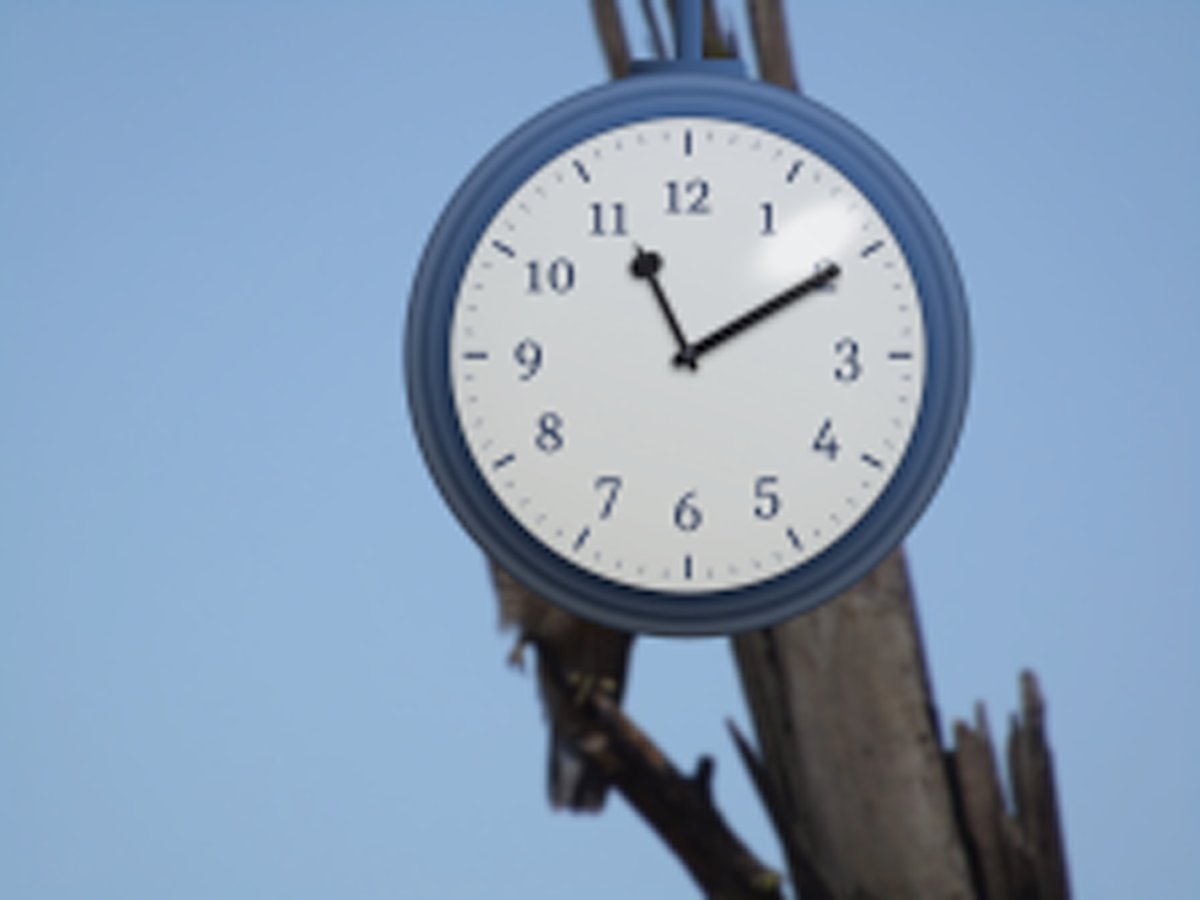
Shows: 11:10
